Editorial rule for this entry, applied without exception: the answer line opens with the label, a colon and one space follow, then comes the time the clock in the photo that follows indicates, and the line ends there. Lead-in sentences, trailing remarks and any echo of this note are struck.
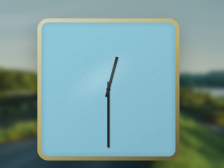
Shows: 12:30
